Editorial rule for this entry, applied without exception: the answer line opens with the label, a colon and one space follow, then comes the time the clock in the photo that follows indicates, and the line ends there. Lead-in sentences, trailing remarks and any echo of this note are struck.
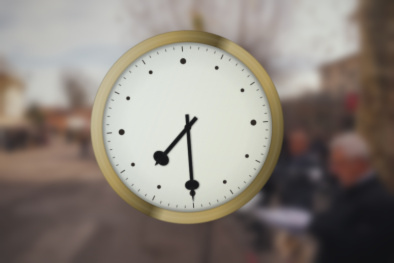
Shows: 7:30
